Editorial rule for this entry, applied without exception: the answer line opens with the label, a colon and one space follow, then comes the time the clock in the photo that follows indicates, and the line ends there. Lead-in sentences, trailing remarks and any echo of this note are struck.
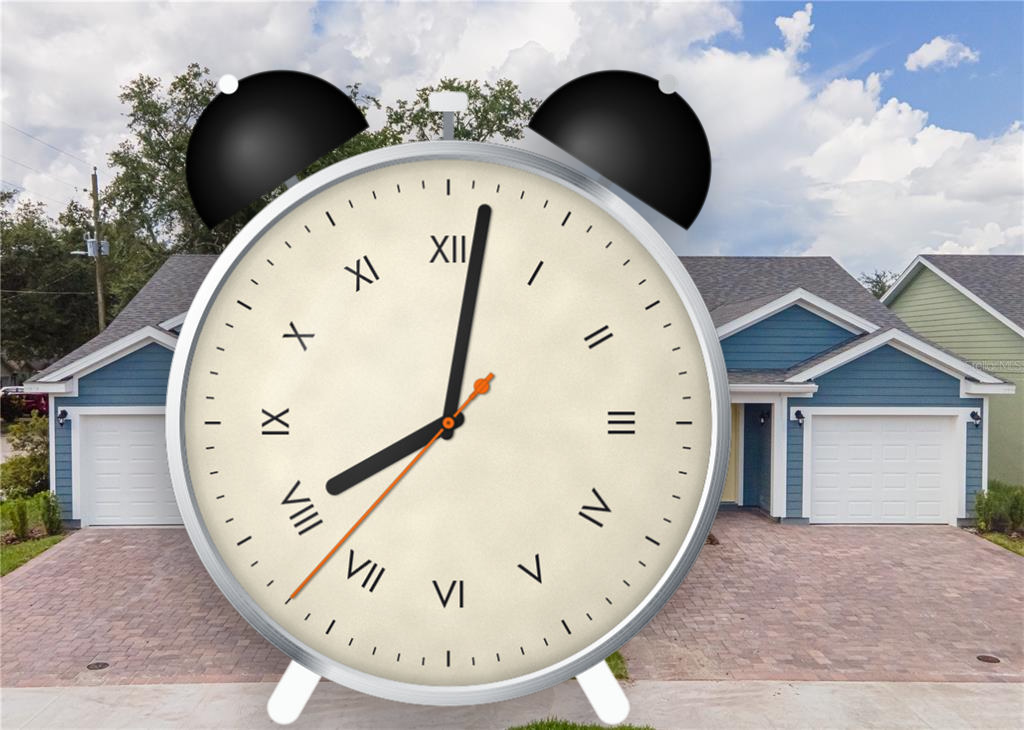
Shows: 8:01:37
